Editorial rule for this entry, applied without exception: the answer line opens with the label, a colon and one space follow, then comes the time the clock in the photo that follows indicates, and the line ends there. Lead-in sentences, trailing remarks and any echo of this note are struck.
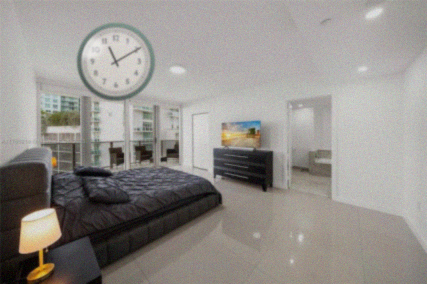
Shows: 11:10
